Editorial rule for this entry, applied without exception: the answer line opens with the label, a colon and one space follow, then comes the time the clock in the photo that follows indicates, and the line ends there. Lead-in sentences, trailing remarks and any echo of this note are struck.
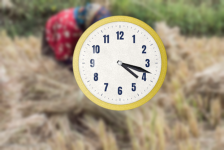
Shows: 4:18
